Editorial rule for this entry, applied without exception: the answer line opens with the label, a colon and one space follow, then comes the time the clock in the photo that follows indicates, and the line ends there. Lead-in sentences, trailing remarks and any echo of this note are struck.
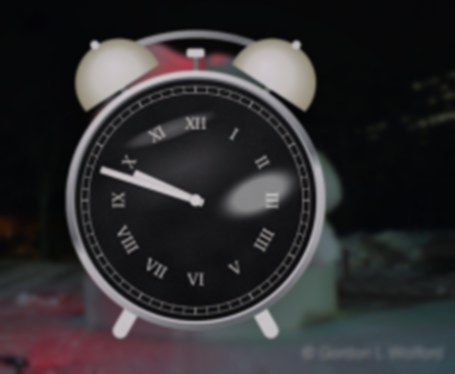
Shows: 9:48
